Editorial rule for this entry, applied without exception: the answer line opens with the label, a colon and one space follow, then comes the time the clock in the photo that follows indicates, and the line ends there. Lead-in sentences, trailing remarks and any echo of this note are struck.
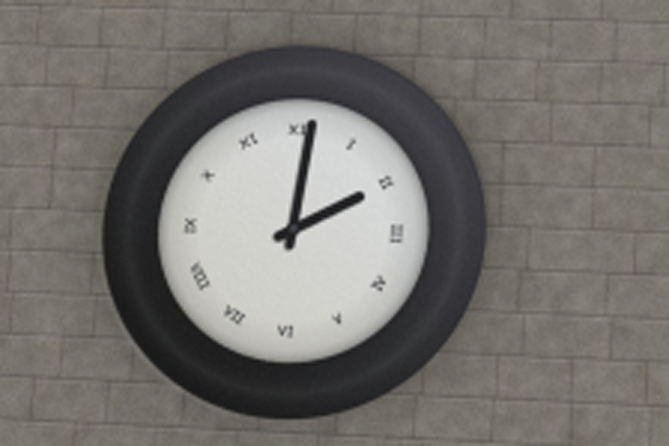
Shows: 2:01
